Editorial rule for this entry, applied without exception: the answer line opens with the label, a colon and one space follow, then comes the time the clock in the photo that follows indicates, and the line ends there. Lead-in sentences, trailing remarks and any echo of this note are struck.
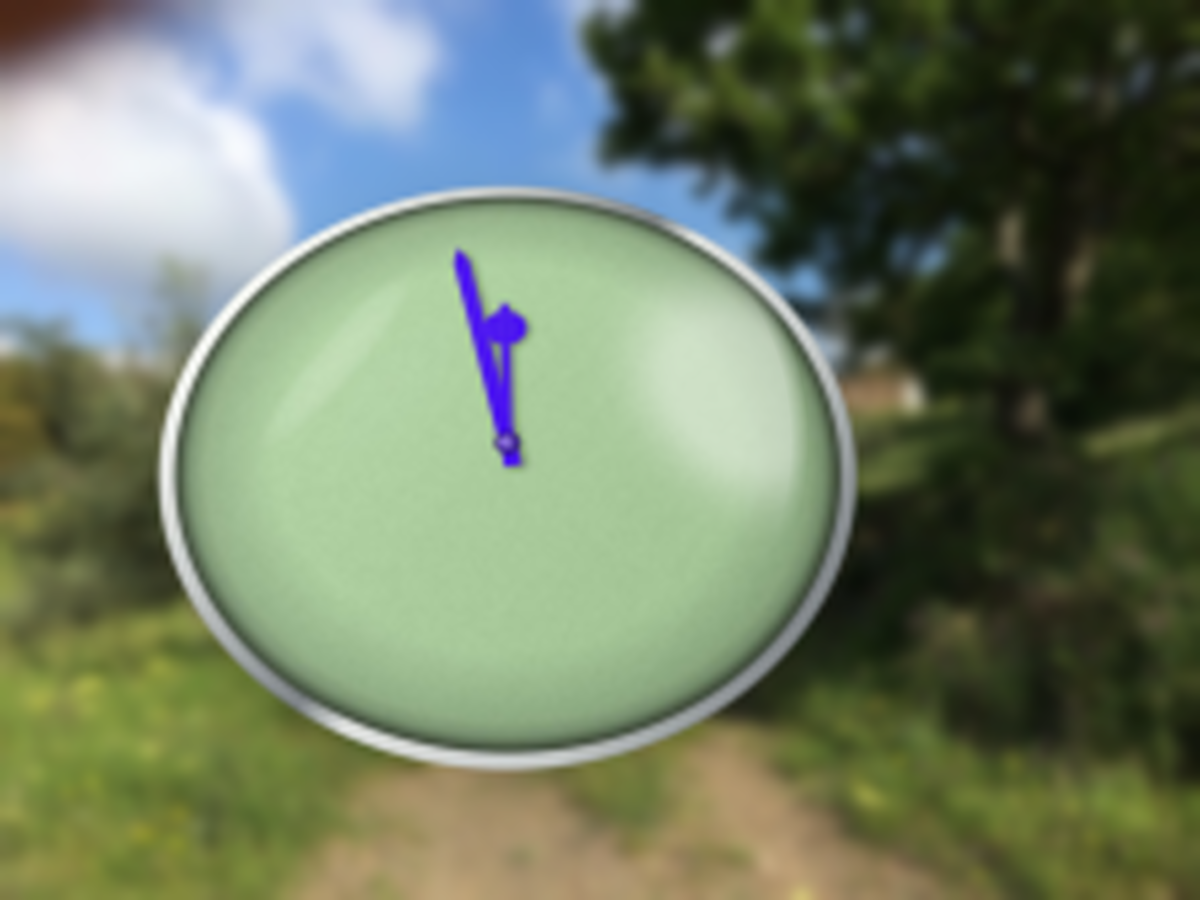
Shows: 11:58
